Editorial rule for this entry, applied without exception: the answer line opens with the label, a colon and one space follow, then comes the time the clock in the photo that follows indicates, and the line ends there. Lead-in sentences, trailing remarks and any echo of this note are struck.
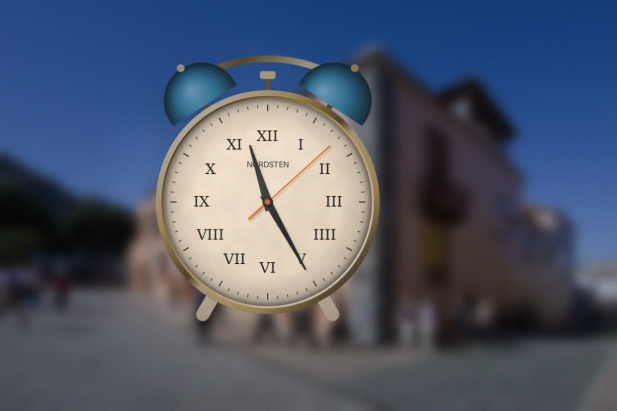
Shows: 11:25:08
